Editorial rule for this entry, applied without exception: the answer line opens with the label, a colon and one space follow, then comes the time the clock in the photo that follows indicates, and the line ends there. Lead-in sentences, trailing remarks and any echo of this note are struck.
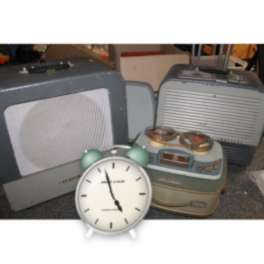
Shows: 4:57
